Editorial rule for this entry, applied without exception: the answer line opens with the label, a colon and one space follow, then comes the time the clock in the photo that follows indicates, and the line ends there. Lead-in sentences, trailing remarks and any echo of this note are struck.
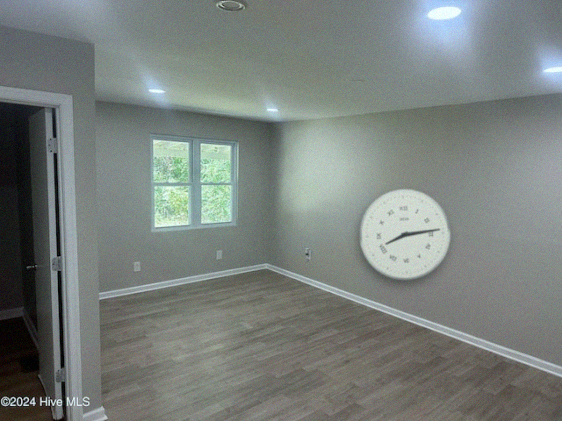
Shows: 8:14
